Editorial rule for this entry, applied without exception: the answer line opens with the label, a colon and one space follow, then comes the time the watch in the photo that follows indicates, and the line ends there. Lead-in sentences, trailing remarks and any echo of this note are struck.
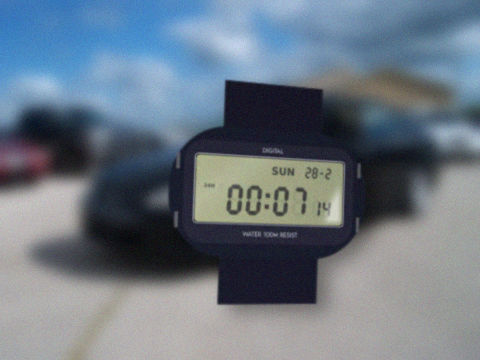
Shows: 0:07:14
